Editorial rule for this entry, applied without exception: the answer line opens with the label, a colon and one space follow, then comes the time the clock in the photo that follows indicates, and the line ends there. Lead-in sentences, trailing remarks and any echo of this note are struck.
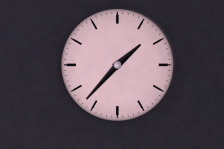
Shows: 1:37
